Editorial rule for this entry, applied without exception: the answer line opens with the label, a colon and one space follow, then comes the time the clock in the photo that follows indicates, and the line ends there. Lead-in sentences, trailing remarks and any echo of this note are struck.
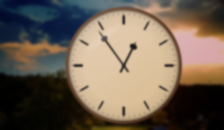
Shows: 12:54
